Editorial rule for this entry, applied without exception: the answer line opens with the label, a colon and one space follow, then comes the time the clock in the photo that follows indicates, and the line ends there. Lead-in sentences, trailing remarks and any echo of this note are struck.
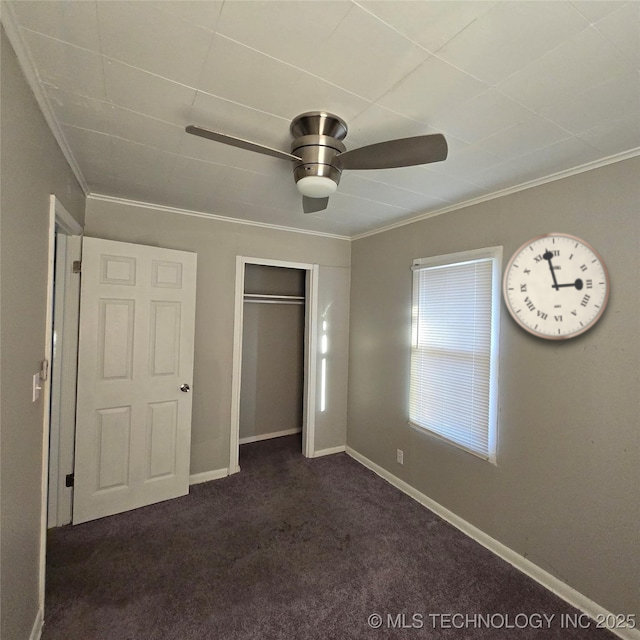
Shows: 2:58
